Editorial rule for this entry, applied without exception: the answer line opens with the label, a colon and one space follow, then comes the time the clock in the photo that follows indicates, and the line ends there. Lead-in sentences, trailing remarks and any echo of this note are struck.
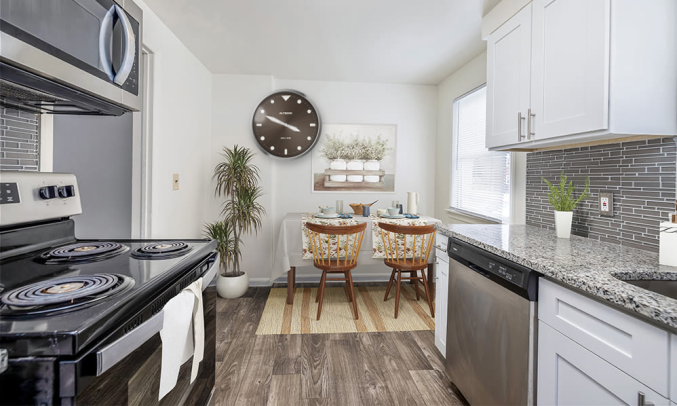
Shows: 3:49
